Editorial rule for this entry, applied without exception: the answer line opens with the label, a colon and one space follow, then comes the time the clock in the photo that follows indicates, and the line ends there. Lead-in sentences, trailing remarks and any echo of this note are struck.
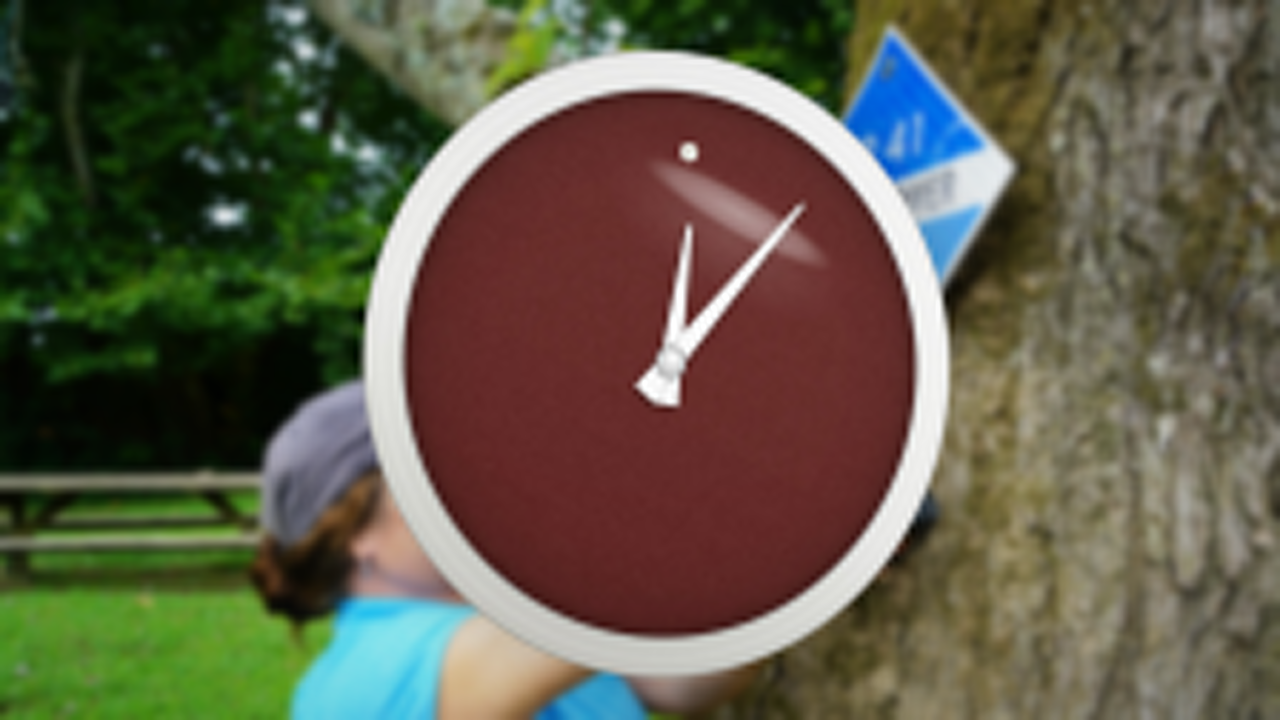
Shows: 12:06
